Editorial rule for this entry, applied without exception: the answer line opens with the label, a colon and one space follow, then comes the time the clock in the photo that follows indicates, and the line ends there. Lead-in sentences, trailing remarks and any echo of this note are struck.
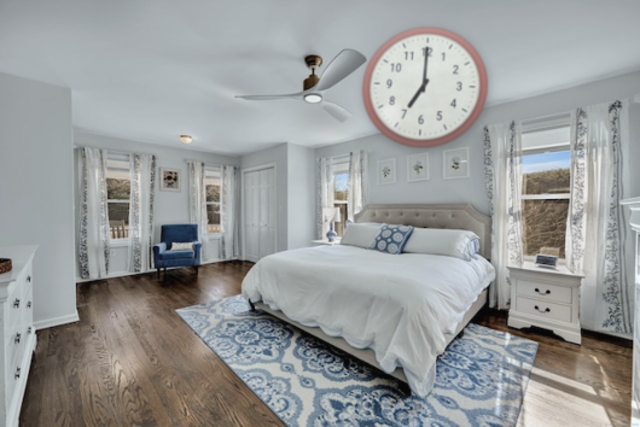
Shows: 7:00
